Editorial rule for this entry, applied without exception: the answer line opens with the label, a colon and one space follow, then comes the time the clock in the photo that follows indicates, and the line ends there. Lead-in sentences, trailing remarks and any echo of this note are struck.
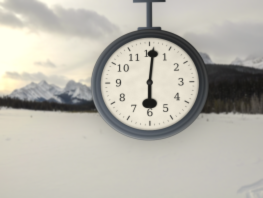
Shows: 6:01
